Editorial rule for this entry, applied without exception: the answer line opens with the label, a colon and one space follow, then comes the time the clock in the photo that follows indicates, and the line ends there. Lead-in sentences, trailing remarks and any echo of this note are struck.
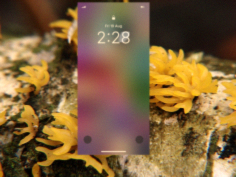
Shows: 2:28
